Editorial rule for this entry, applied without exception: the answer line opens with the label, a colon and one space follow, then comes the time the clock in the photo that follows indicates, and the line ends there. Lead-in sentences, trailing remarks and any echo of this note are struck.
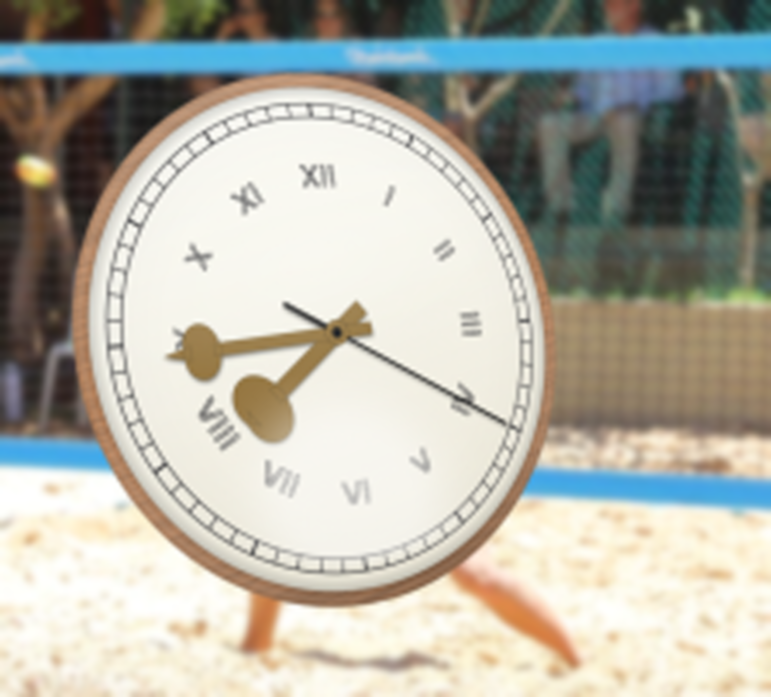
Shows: 7:44:20
